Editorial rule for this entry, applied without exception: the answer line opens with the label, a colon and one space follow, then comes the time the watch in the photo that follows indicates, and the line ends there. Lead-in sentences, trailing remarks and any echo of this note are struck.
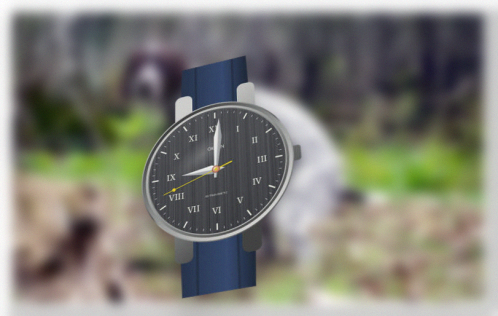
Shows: 9:00:42
